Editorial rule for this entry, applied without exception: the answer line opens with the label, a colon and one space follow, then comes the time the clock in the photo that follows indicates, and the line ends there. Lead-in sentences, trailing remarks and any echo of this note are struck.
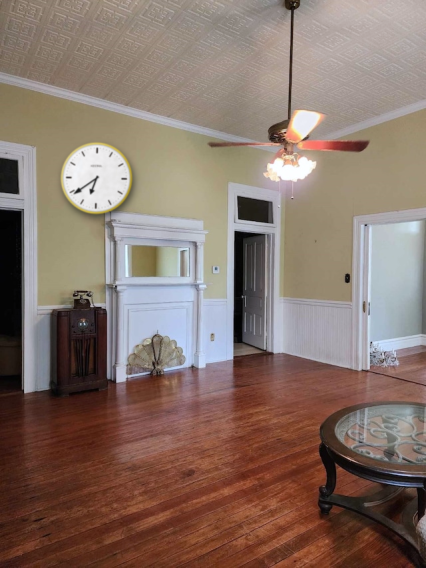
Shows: 6:39
